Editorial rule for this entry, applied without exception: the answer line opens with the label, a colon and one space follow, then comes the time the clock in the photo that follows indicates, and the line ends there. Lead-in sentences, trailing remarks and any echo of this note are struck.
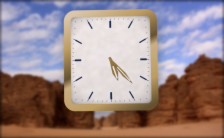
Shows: 5:23
